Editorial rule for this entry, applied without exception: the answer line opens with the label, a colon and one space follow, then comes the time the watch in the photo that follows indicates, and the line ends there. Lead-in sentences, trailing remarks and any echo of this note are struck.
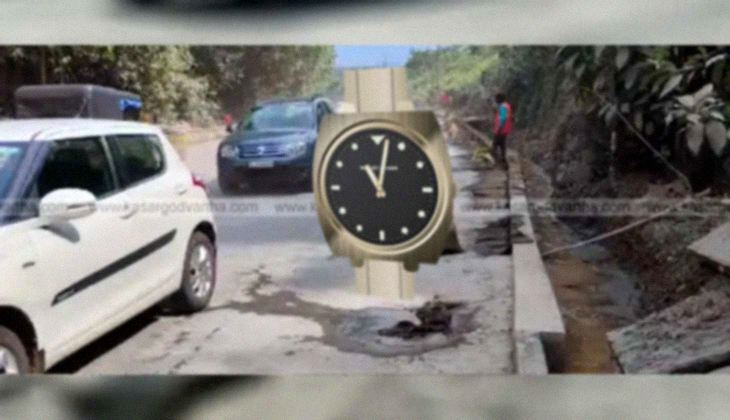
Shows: 11:02
